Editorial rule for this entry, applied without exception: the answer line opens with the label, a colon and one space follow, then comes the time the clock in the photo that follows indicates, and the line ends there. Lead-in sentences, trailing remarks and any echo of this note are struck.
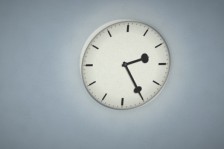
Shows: 2:25
